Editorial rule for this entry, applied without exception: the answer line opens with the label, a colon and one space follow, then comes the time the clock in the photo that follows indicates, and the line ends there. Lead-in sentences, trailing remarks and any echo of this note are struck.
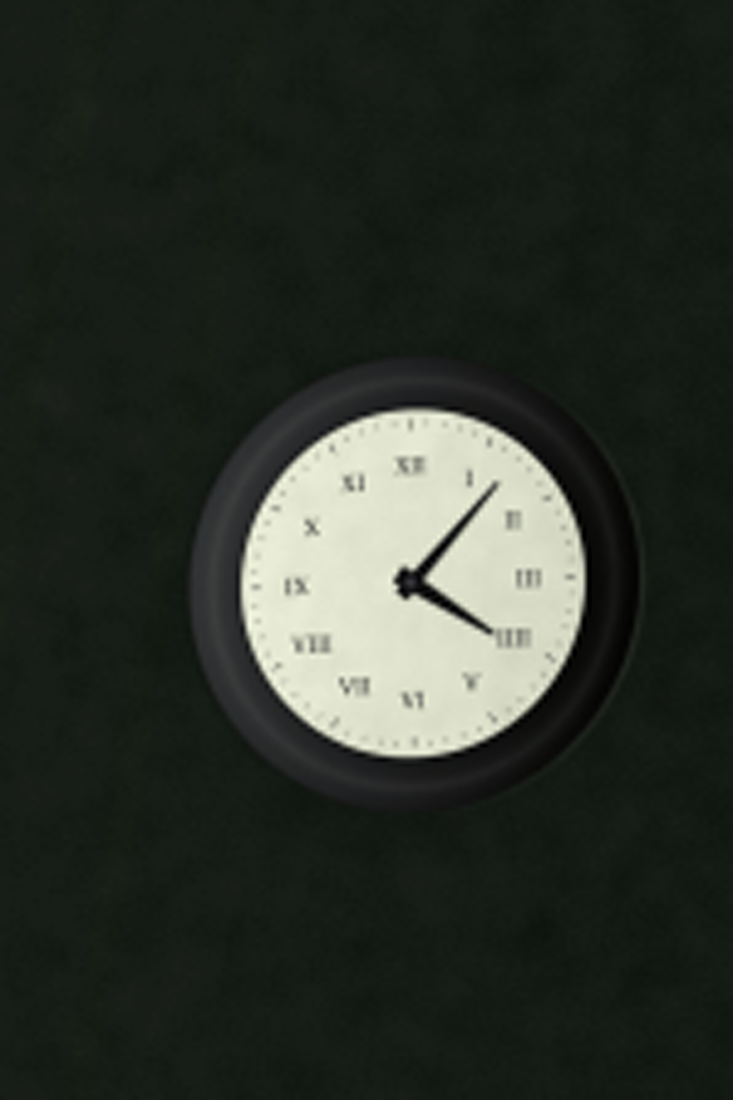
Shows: 4:07
